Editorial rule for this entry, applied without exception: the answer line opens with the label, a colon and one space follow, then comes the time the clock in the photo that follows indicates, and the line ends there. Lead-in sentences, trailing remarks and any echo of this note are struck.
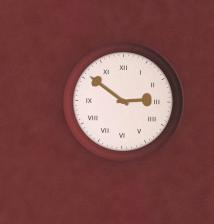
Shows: 2:51
